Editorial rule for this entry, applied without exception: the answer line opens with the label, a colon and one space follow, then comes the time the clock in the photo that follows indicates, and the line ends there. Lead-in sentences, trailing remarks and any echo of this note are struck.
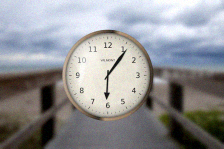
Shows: 6:06
